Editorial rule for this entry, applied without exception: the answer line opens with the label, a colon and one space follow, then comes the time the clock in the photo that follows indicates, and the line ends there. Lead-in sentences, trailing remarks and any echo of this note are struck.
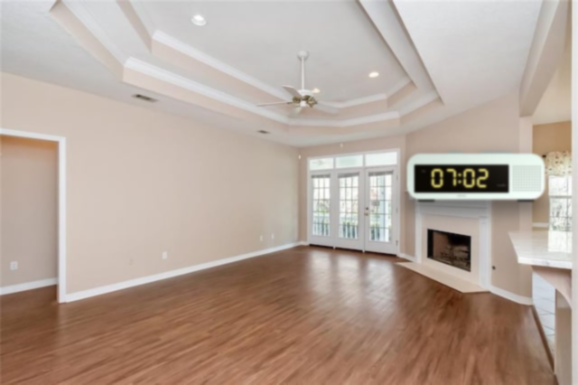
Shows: 7:02
